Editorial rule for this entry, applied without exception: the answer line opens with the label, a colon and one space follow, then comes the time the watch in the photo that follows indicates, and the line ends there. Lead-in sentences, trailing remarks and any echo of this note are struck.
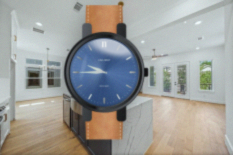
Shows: 9:45
